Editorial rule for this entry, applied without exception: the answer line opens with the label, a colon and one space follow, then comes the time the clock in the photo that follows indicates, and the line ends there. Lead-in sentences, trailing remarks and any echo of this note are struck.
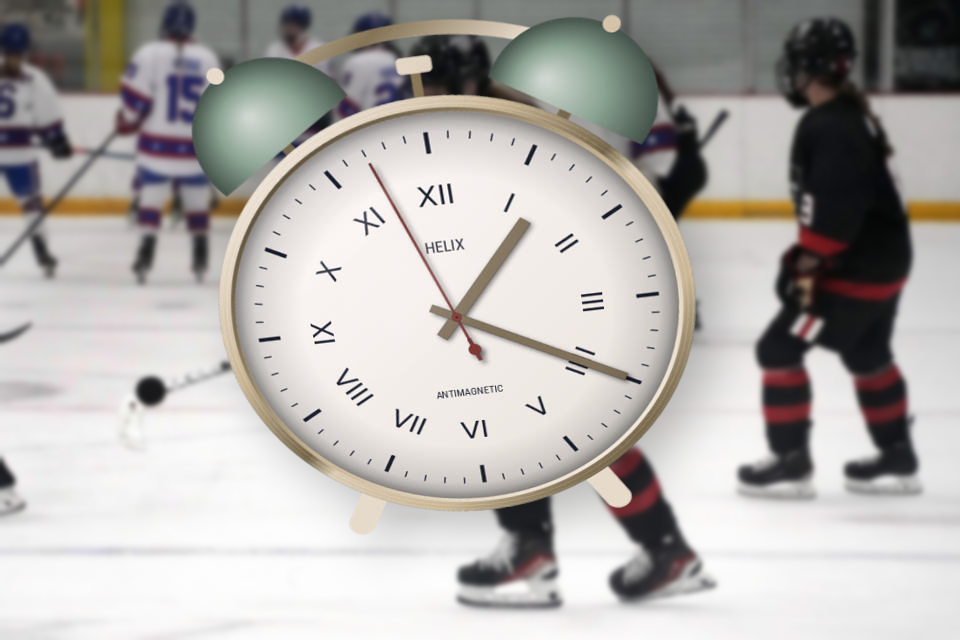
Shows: 1:19:57
